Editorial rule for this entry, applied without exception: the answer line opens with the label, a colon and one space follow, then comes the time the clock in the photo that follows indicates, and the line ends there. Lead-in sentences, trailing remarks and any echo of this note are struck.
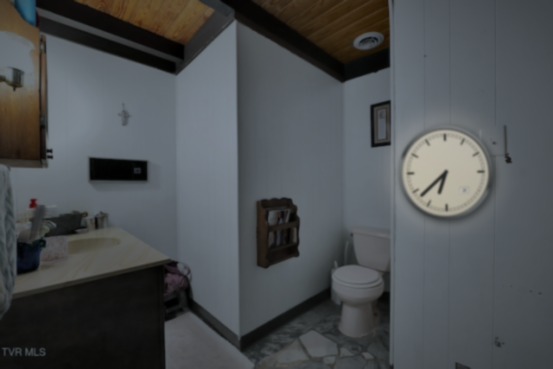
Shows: 6:38
